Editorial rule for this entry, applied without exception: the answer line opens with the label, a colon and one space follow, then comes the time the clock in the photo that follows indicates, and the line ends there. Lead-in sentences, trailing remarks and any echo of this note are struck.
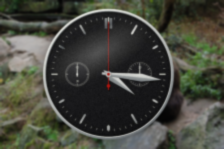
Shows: 4:16
